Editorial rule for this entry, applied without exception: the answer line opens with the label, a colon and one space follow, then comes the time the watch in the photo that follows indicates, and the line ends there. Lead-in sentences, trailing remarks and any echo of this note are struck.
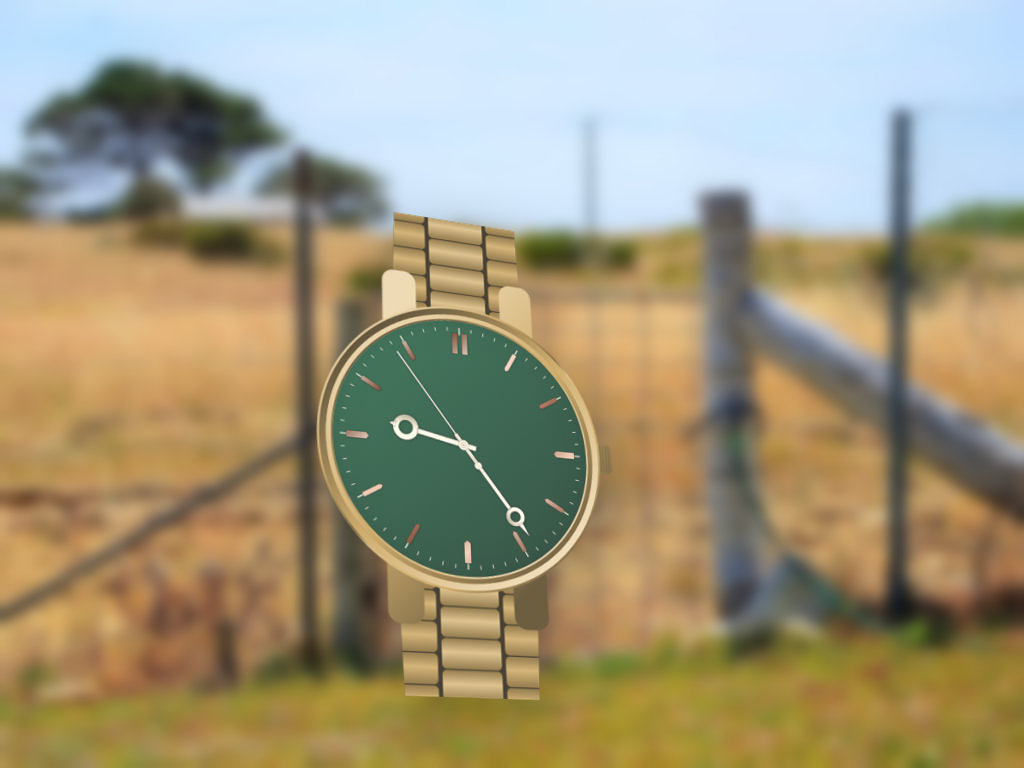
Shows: 9:23:54
